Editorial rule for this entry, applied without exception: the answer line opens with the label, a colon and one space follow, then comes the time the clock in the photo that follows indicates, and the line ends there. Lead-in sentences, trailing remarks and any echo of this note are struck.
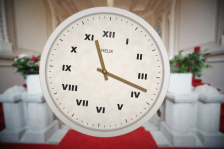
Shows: 11:18
